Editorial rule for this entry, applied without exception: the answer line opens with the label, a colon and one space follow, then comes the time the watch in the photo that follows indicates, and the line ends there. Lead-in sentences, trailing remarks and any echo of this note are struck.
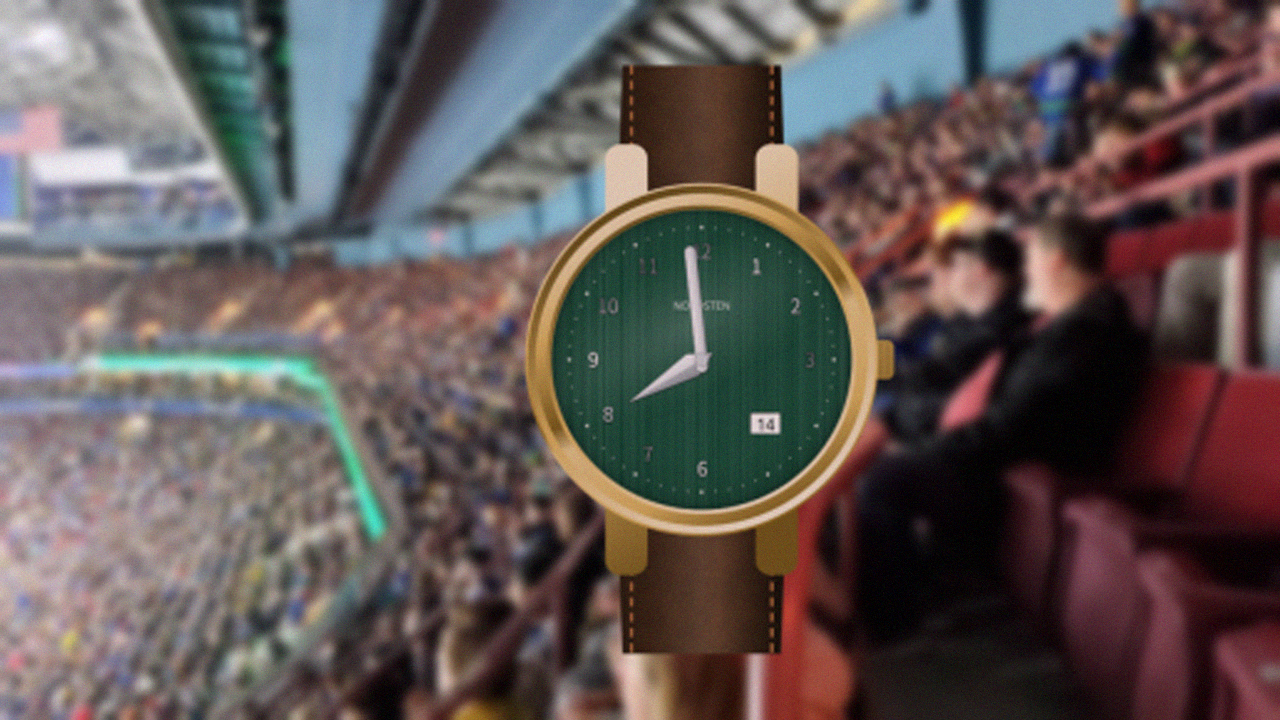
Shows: 7:59
